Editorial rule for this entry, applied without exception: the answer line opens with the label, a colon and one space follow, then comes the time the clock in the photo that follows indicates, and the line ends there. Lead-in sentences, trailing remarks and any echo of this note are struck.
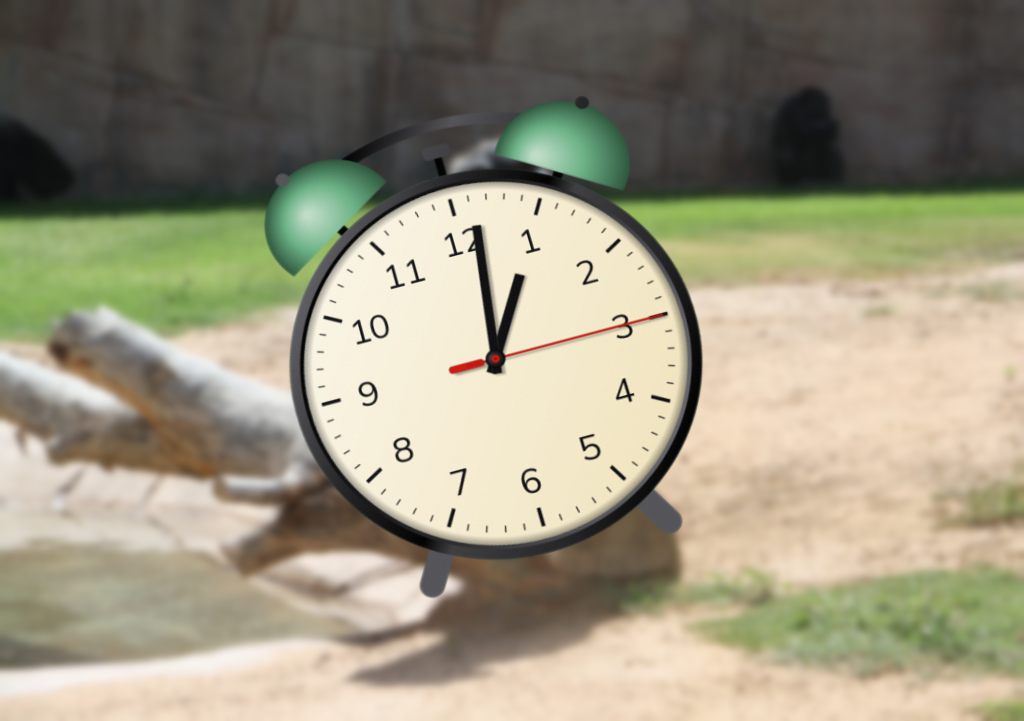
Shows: 1:01:15
